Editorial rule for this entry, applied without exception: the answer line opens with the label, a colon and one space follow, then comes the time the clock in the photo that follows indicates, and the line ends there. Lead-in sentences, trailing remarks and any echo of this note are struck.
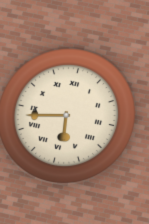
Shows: 5:43
